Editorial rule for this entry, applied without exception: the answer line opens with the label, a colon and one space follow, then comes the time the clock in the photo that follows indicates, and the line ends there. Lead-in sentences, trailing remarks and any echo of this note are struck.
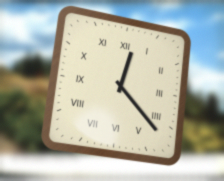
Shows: 12:22
